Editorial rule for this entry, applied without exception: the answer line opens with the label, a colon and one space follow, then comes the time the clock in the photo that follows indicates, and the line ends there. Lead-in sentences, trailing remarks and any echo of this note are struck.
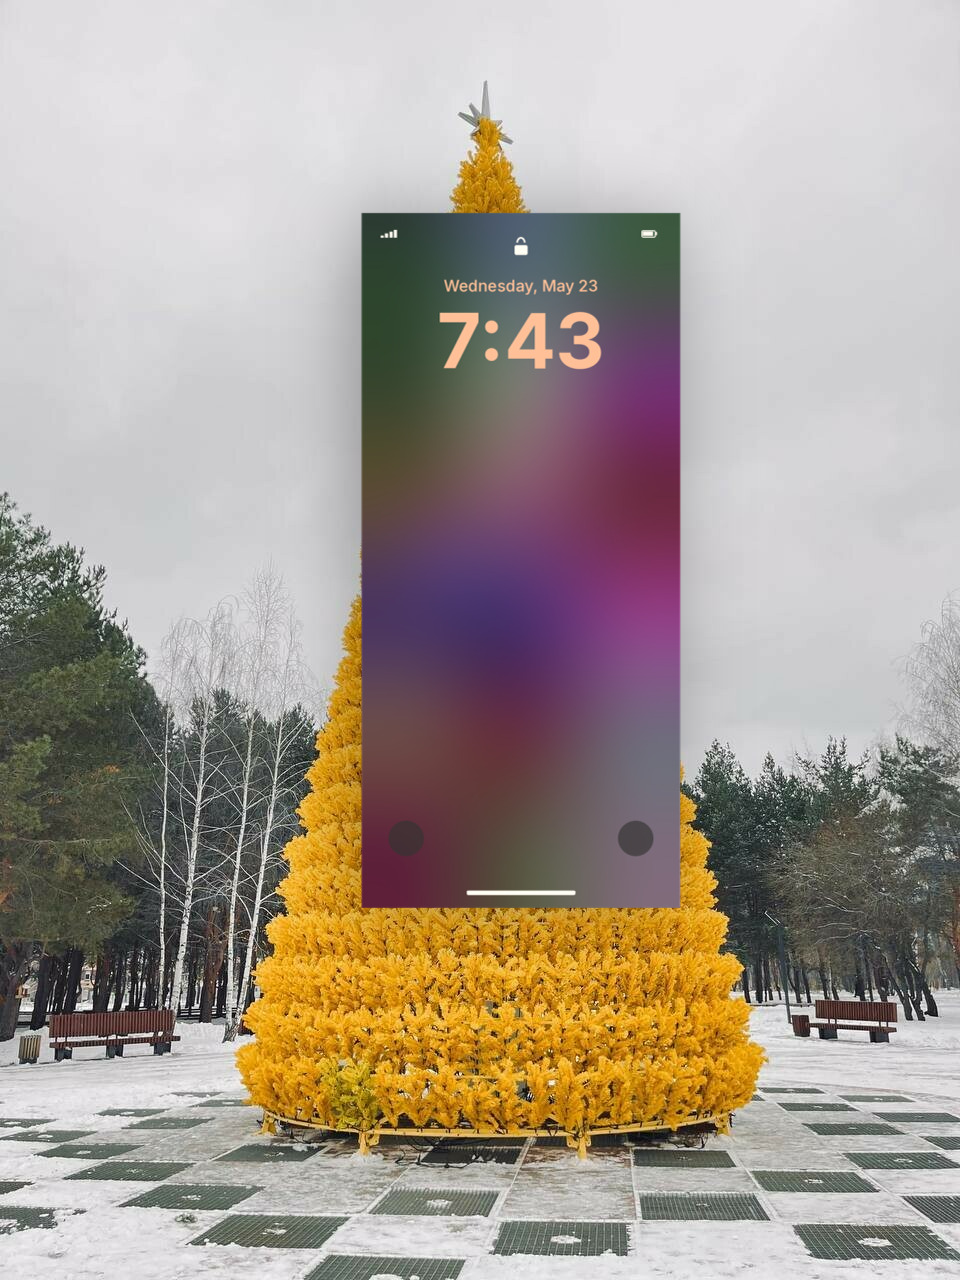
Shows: 7:43
